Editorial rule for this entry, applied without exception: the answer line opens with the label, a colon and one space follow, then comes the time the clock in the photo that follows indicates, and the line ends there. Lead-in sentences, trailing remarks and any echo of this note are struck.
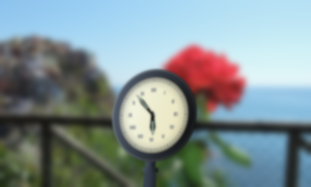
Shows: 5:53
